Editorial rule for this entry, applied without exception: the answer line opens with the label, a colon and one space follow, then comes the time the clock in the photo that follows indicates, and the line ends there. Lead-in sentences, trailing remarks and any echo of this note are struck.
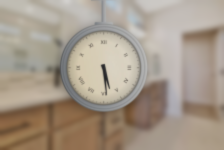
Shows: 5:29
